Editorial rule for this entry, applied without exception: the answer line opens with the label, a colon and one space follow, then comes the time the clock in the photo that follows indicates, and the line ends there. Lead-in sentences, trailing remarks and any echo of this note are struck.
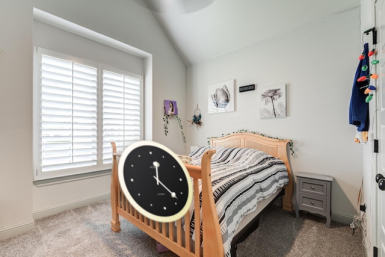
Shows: 12:23
